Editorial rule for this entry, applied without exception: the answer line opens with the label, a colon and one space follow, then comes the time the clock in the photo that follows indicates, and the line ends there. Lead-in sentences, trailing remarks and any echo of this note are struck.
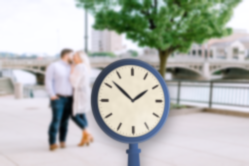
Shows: 1:52
